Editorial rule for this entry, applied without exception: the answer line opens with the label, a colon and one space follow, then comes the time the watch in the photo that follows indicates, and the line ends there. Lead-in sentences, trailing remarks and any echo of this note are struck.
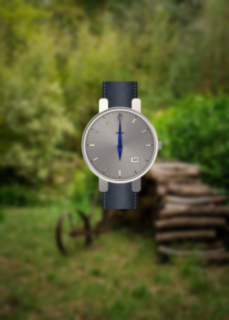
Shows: 6:00
